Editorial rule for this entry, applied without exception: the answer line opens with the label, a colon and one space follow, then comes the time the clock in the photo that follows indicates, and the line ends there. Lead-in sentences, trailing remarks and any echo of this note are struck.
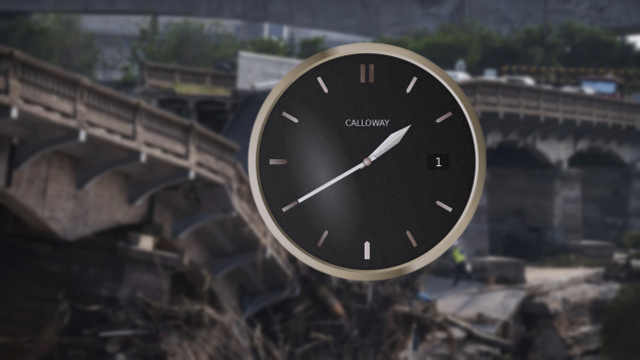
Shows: 1:40
